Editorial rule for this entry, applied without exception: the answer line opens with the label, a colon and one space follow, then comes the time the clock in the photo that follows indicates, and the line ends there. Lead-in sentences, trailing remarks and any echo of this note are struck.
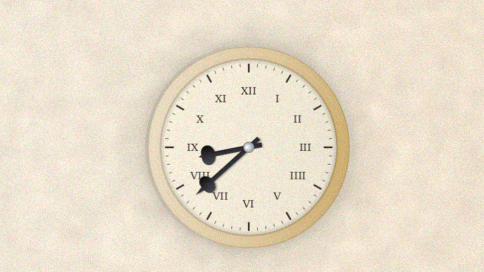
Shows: 8:38
